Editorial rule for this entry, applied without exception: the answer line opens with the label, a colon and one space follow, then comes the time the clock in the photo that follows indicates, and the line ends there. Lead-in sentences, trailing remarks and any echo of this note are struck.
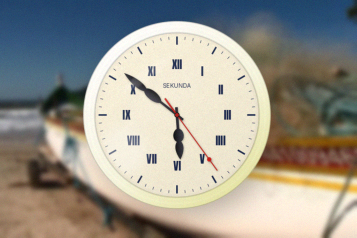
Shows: 5:51:24
